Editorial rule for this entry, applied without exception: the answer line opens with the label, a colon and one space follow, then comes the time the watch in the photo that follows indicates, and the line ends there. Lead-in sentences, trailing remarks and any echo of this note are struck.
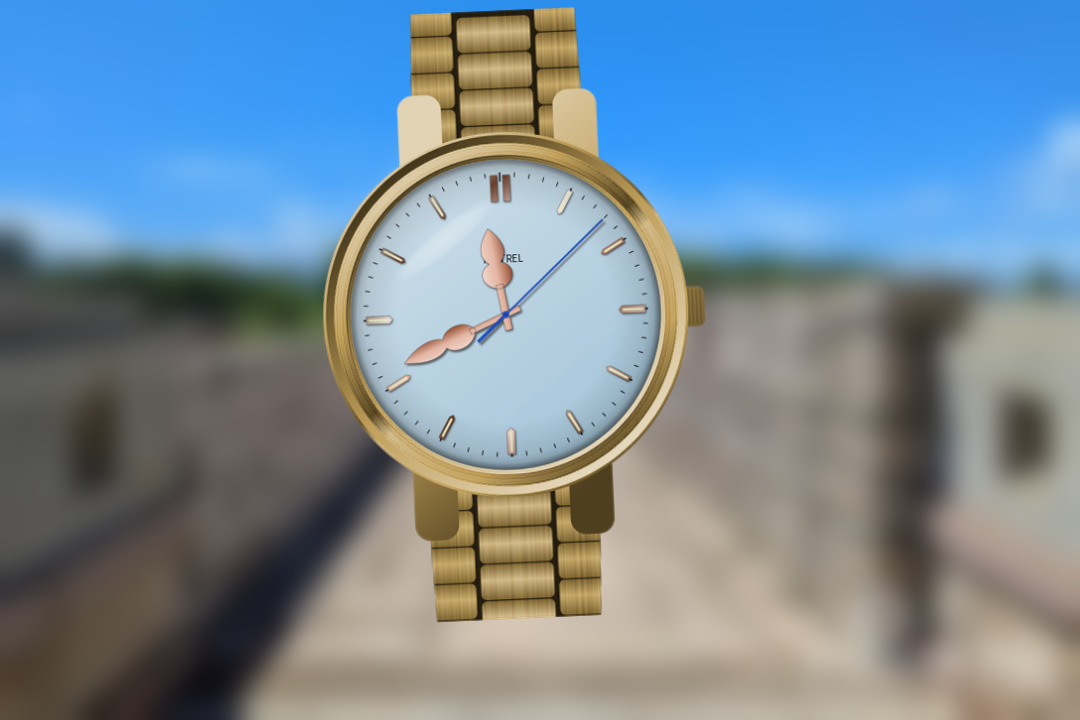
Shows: 11:41:08
